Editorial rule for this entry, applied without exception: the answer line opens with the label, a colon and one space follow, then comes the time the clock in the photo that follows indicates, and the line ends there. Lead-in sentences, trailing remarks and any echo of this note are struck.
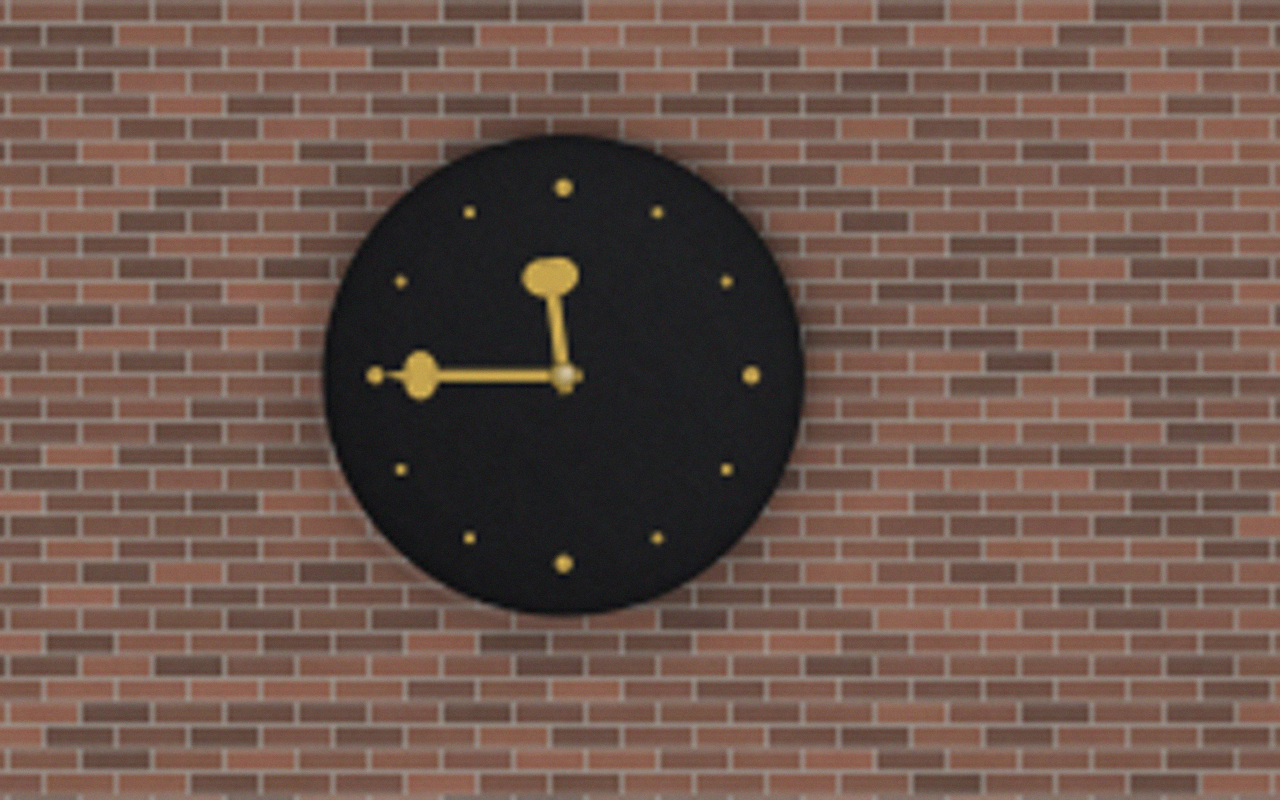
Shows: 11:45
